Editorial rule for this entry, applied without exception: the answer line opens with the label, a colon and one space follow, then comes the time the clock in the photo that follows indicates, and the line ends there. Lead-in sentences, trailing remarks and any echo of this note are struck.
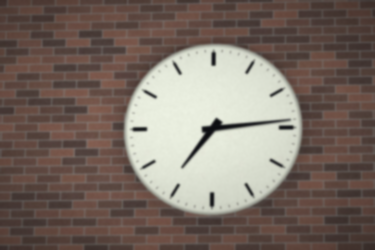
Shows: 7:14
